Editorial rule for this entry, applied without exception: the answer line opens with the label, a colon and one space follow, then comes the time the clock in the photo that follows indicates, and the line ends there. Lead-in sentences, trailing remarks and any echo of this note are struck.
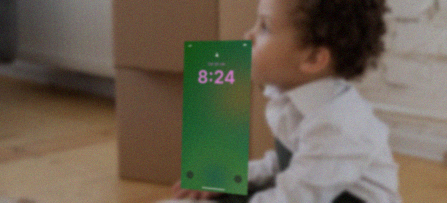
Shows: 8:24
